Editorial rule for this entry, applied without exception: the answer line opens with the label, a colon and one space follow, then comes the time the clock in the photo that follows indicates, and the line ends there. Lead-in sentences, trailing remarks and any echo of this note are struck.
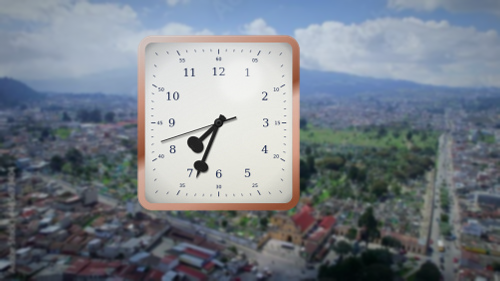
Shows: 7:33:42
